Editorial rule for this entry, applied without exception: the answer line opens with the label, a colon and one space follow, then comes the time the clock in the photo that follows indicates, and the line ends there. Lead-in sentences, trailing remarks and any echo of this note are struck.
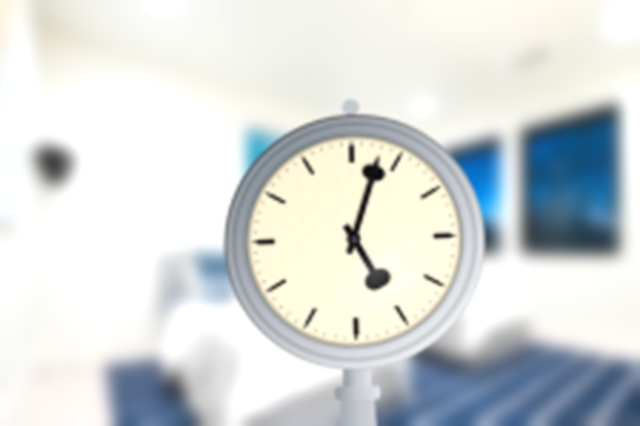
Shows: 5:03
